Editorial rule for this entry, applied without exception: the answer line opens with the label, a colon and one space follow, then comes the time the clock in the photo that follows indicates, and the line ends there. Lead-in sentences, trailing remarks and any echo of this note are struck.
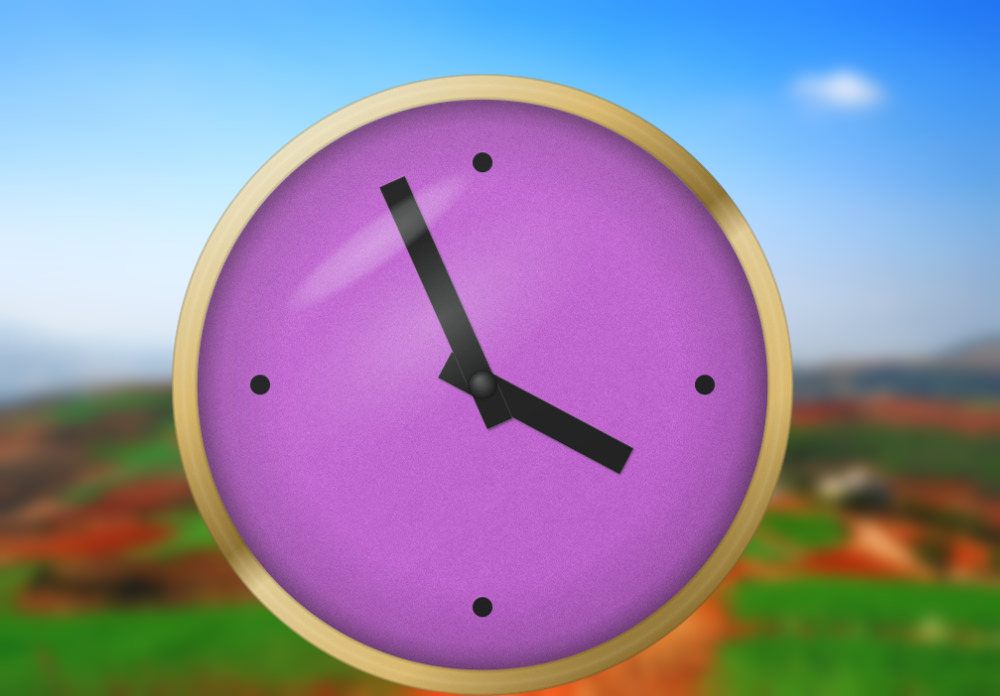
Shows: 3:56
